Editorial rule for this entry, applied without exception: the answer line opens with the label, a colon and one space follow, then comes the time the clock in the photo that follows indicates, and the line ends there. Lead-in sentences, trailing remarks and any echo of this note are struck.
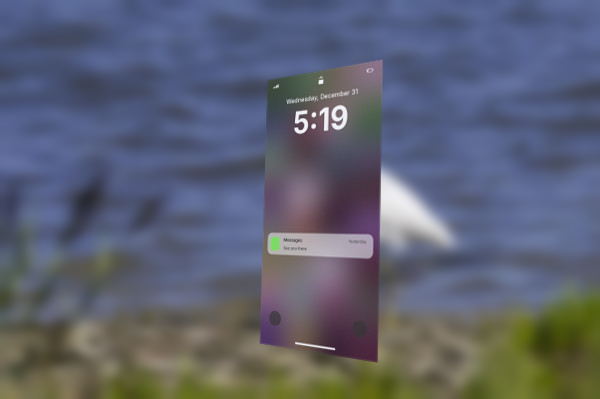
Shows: 5:19
